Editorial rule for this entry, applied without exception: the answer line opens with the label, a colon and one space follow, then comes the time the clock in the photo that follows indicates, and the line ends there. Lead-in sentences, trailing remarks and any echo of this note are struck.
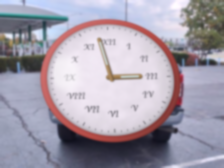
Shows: 2:58
